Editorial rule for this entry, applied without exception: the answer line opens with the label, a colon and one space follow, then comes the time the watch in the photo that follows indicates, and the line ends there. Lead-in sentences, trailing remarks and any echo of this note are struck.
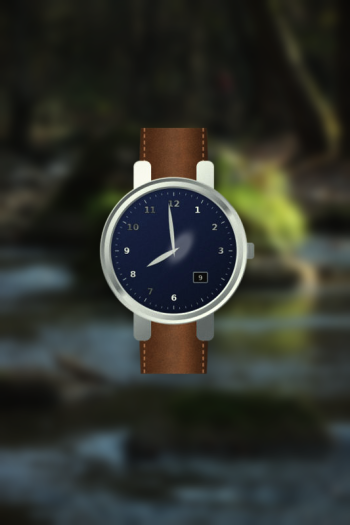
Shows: 7:59
